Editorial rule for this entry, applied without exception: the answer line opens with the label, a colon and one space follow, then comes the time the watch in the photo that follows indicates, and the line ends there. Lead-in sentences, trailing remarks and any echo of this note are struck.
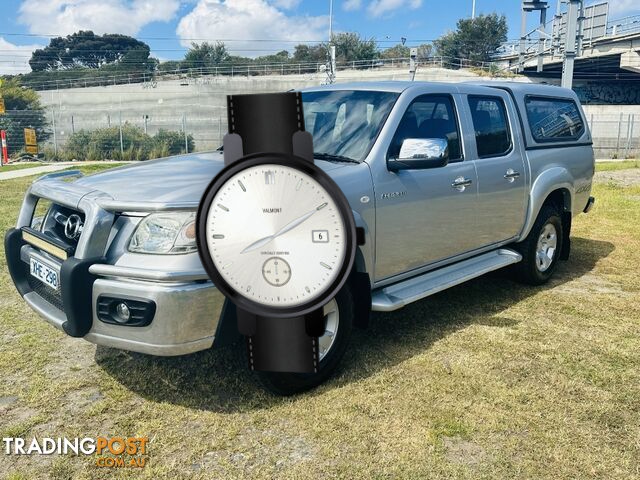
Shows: 8:10
